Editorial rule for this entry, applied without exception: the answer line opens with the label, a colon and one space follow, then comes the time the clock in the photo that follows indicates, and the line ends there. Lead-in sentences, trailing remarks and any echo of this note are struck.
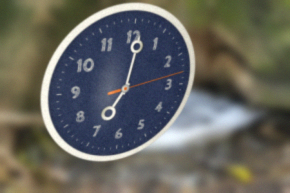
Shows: 7:01:13
